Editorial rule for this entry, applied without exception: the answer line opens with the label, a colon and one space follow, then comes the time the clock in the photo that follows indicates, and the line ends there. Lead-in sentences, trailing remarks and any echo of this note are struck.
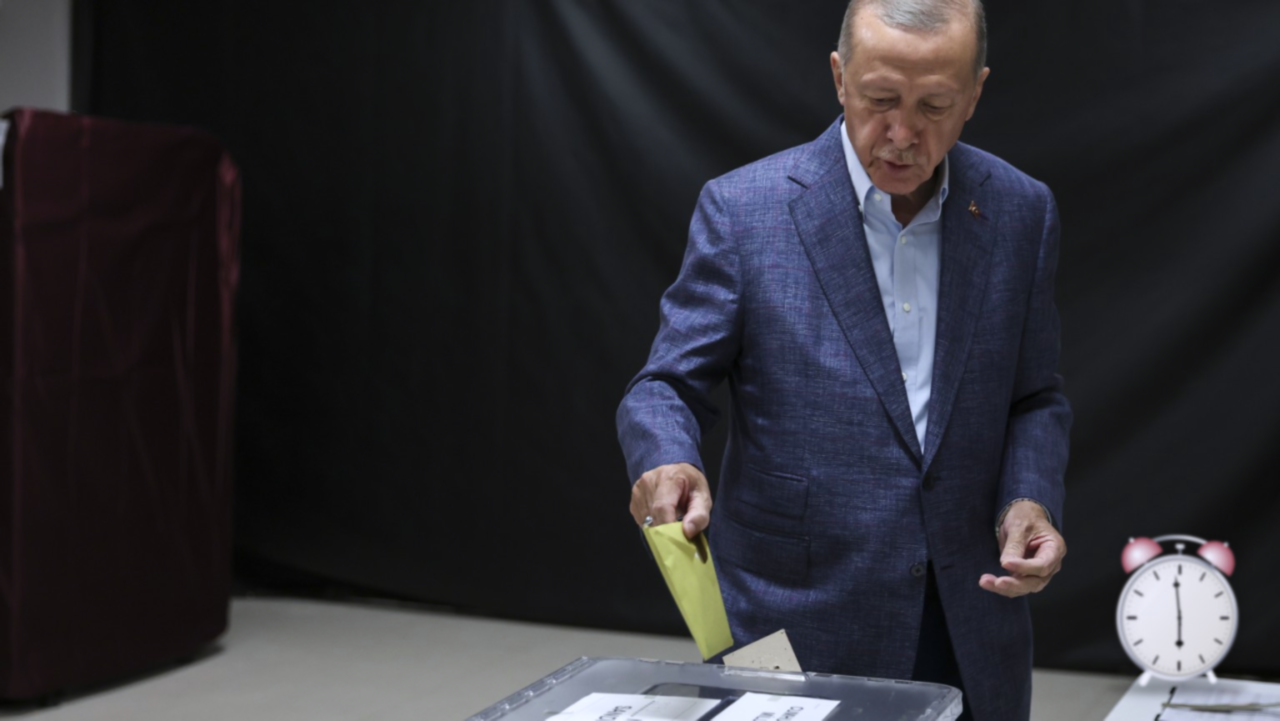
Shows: 5:59
